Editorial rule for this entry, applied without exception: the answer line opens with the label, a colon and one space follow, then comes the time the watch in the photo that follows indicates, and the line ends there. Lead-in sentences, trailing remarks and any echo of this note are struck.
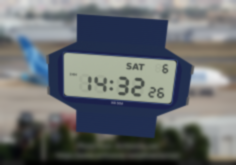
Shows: 14:32:26
